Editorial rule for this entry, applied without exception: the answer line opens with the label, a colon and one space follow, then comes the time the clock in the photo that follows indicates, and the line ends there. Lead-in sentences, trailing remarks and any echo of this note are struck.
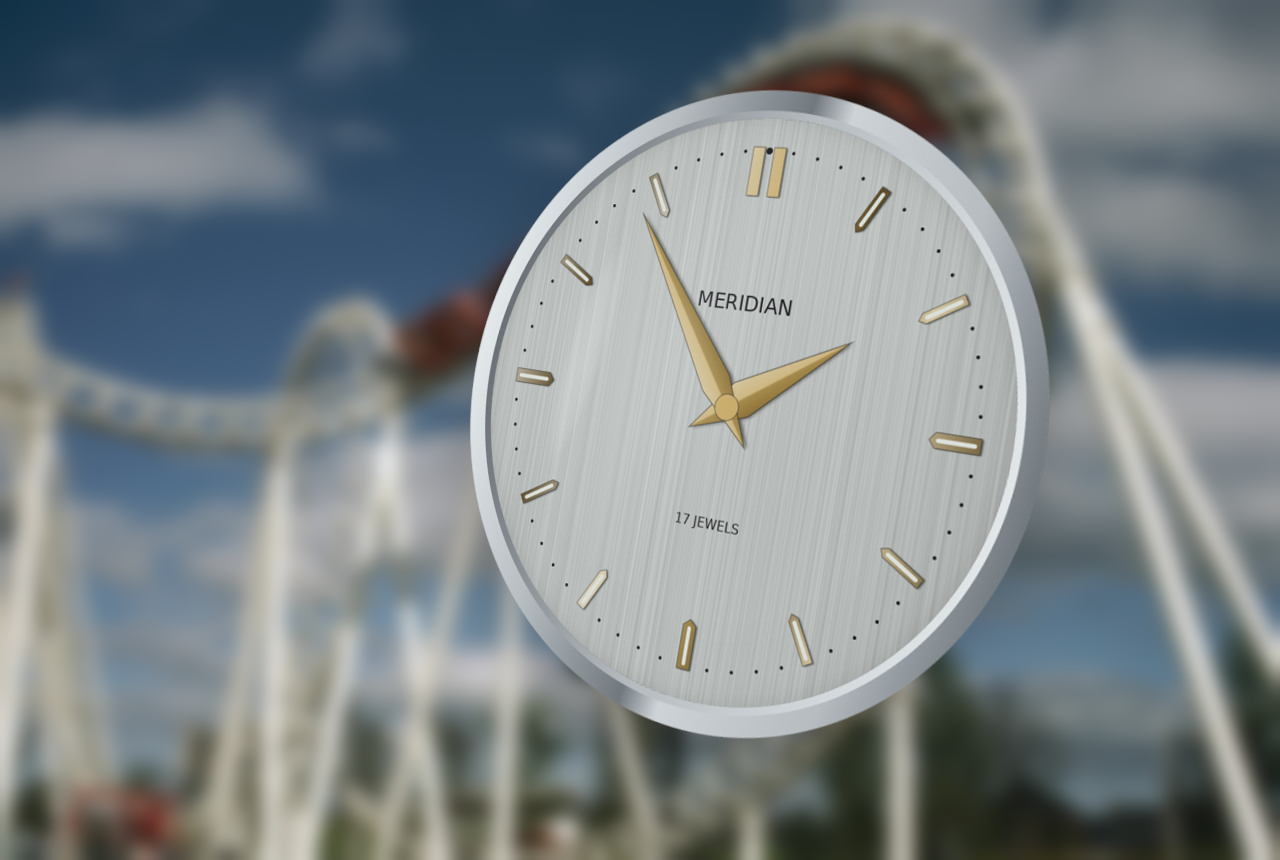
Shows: 1:54
